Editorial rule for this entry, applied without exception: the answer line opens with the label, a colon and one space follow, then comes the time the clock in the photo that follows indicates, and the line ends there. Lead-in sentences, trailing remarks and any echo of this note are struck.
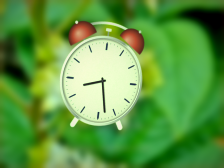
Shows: 8:28
